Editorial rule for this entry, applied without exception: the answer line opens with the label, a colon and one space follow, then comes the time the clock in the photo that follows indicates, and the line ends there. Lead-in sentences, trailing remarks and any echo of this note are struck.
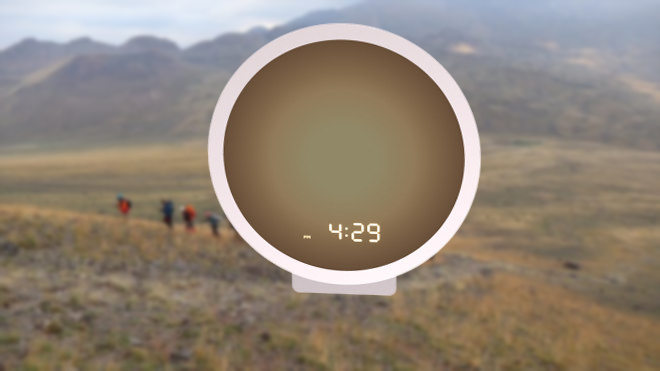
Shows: 4:29
